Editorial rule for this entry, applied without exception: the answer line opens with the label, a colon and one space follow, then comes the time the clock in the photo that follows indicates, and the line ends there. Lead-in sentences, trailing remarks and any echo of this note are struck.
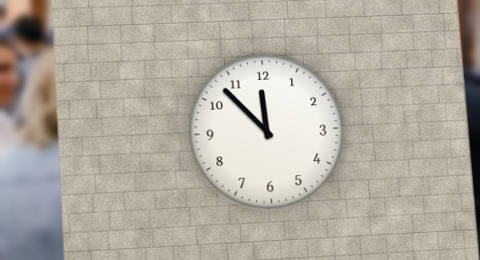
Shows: 11:53
